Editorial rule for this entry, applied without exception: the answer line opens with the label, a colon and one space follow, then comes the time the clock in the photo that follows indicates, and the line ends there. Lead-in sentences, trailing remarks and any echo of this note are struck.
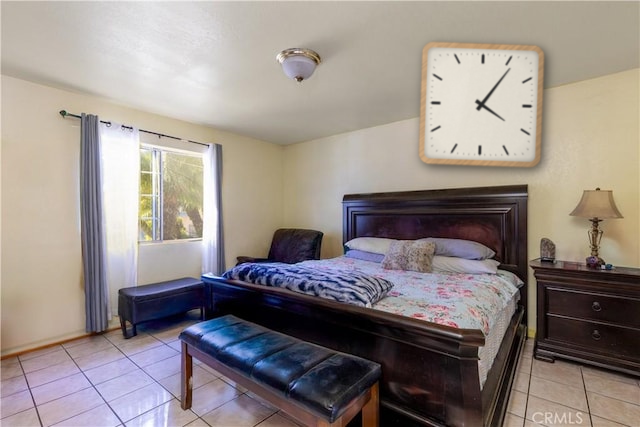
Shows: 4:06
